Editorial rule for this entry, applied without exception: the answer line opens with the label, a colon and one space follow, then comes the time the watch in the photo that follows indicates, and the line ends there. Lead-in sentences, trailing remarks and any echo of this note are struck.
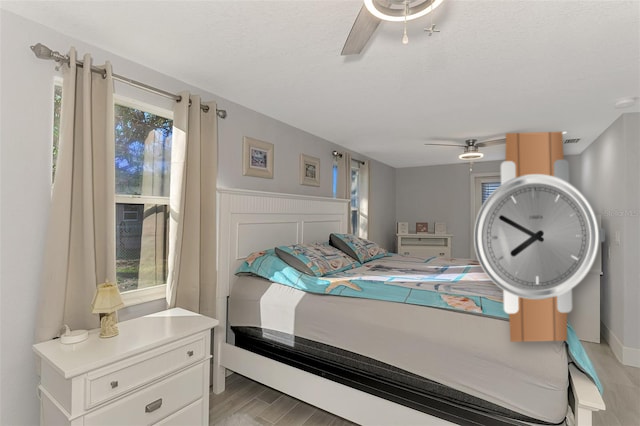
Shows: 7:50
